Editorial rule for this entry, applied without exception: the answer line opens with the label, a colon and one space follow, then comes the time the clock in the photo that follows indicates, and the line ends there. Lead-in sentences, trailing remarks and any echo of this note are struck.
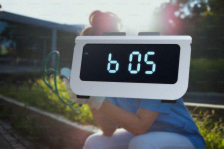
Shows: 6:05
